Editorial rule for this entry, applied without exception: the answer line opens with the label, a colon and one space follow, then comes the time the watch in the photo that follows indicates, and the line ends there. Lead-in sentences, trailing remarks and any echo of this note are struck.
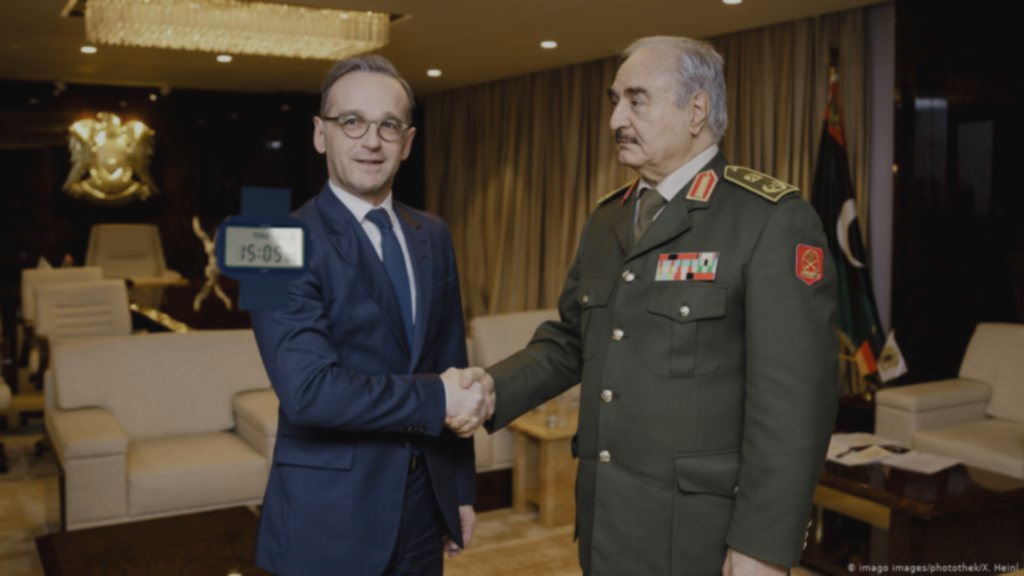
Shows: 15:05
